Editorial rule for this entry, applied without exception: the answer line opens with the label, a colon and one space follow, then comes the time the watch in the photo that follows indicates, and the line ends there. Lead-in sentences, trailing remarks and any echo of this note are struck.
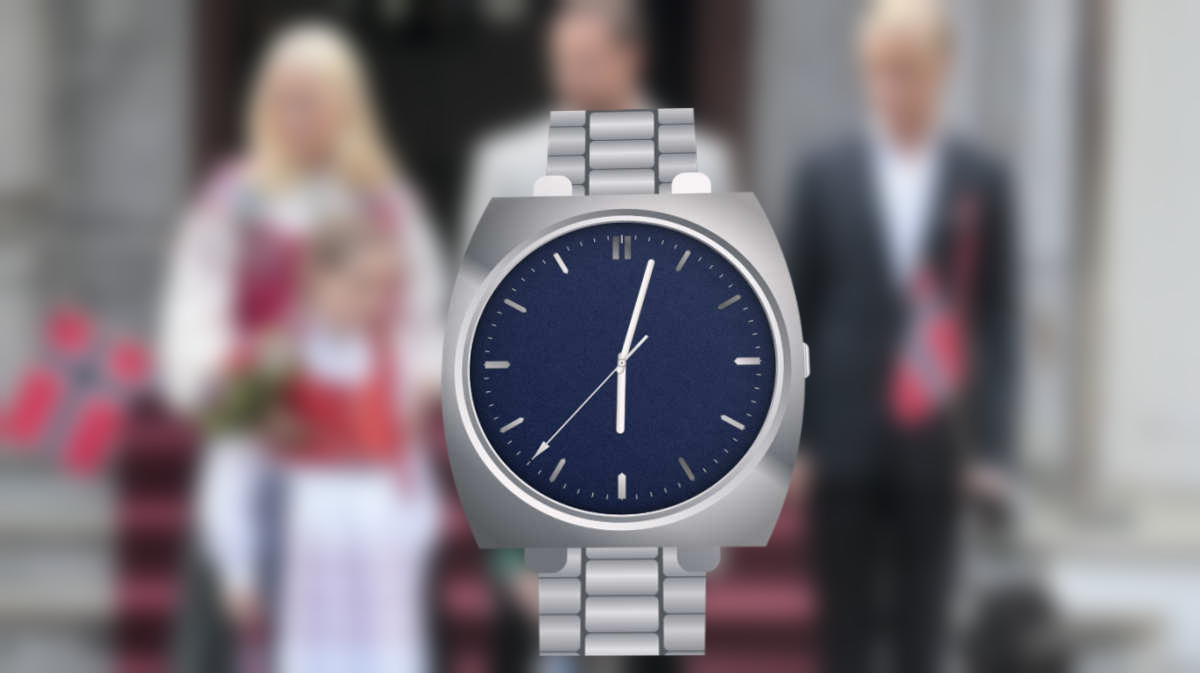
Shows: 6:02:37
